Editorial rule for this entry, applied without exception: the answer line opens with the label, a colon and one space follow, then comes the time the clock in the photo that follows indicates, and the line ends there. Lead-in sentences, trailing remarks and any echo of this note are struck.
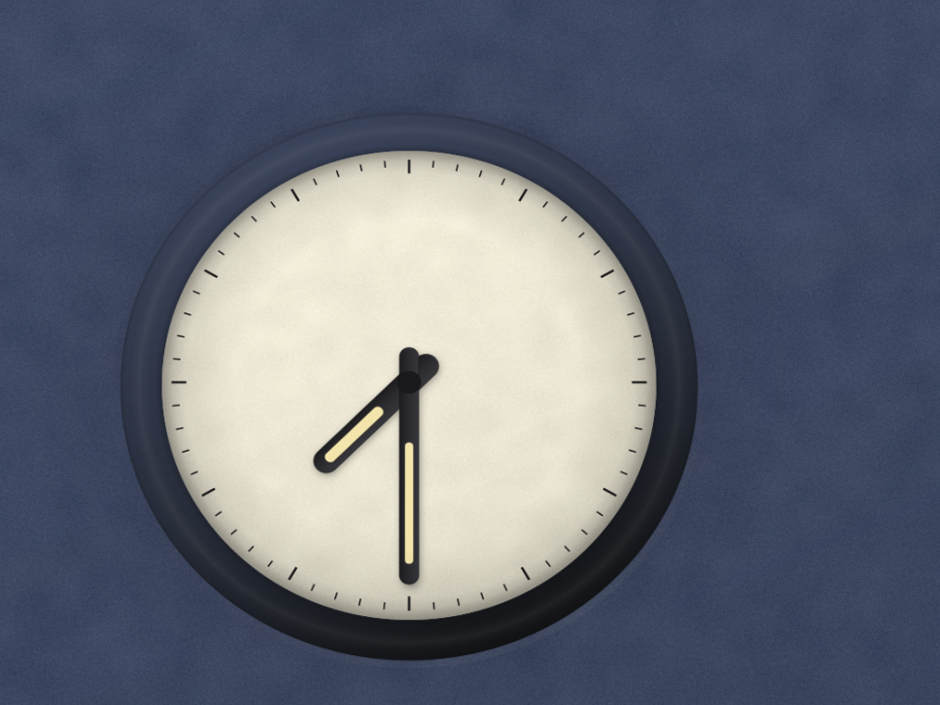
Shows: 7:30
